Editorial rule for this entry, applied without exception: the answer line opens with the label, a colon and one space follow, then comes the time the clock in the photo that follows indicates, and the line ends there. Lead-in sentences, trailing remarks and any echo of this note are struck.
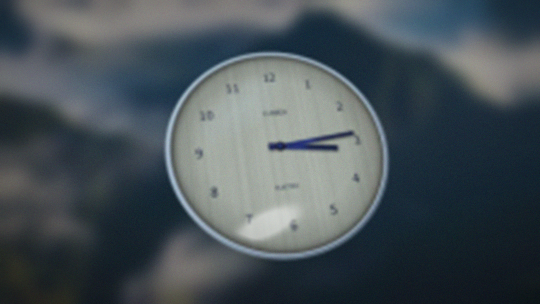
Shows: 3:14
